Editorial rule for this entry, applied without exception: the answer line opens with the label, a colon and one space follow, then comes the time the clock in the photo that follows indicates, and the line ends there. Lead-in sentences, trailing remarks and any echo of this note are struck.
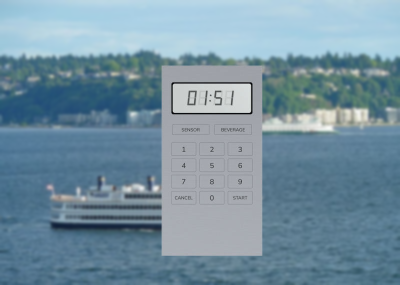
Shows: 1:51
